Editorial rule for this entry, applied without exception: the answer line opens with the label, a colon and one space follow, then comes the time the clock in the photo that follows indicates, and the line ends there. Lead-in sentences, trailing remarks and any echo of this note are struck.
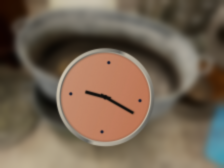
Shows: 9:19
